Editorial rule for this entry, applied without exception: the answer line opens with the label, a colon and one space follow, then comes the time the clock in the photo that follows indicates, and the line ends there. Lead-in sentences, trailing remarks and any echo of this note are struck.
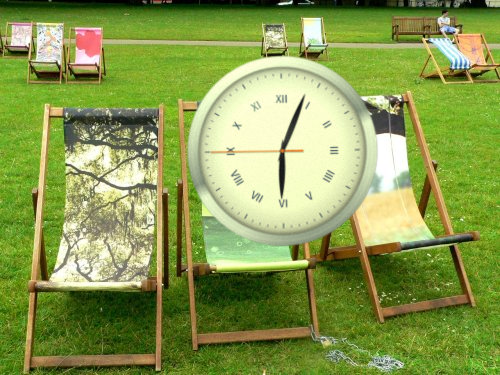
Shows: 6:03:45
